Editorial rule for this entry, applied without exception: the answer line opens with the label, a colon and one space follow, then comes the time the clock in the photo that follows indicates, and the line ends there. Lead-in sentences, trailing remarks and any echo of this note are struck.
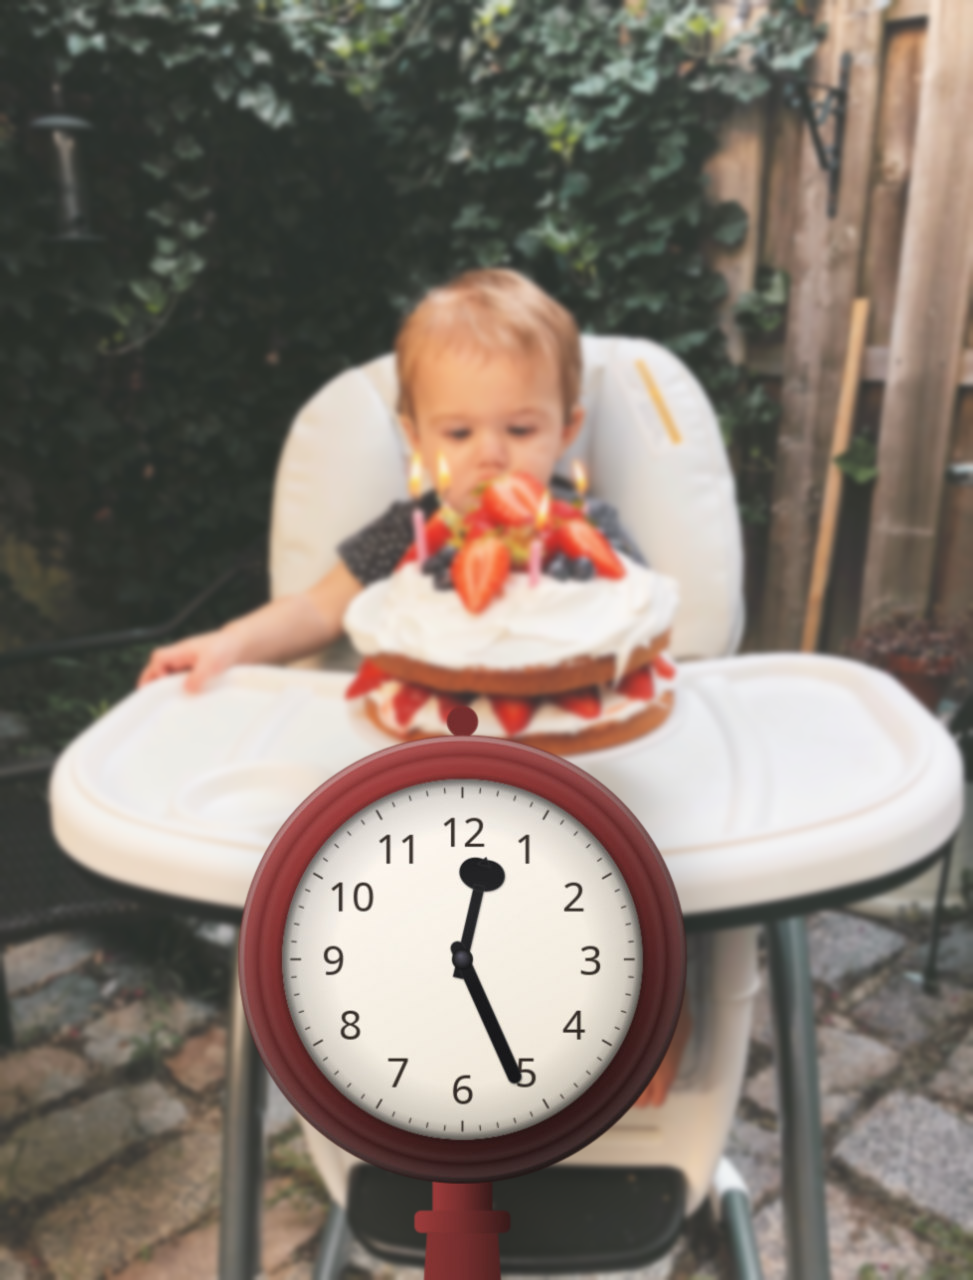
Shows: 12:26
